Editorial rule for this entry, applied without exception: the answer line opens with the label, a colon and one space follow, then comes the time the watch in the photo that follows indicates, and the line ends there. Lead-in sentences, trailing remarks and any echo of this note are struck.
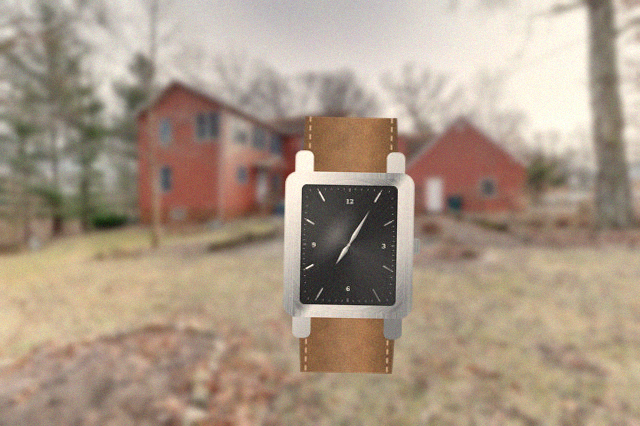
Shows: 7:05
